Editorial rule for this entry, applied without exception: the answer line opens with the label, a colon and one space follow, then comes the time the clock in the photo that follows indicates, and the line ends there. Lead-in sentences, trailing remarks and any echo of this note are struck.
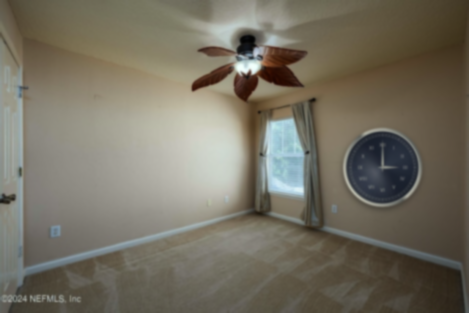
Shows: 3:00
